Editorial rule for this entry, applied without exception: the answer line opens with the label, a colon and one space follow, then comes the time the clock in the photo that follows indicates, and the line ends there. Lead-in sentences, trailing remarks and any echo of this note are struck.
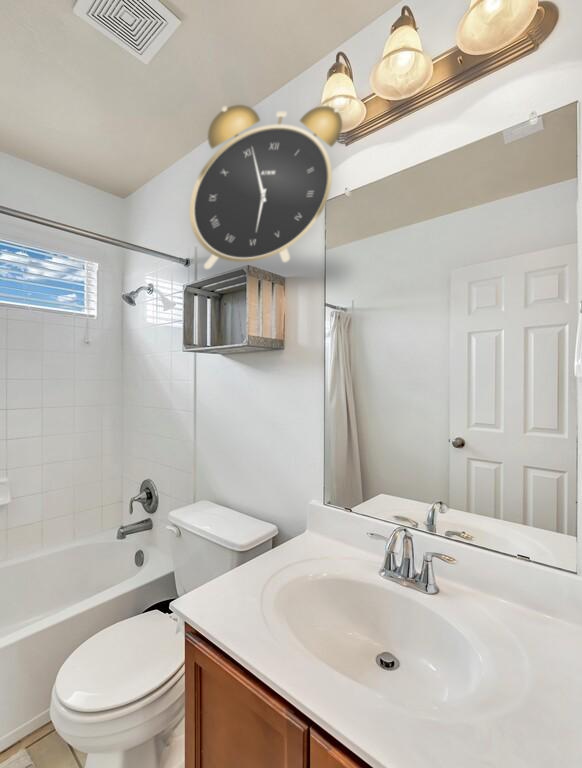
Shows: 5:56
